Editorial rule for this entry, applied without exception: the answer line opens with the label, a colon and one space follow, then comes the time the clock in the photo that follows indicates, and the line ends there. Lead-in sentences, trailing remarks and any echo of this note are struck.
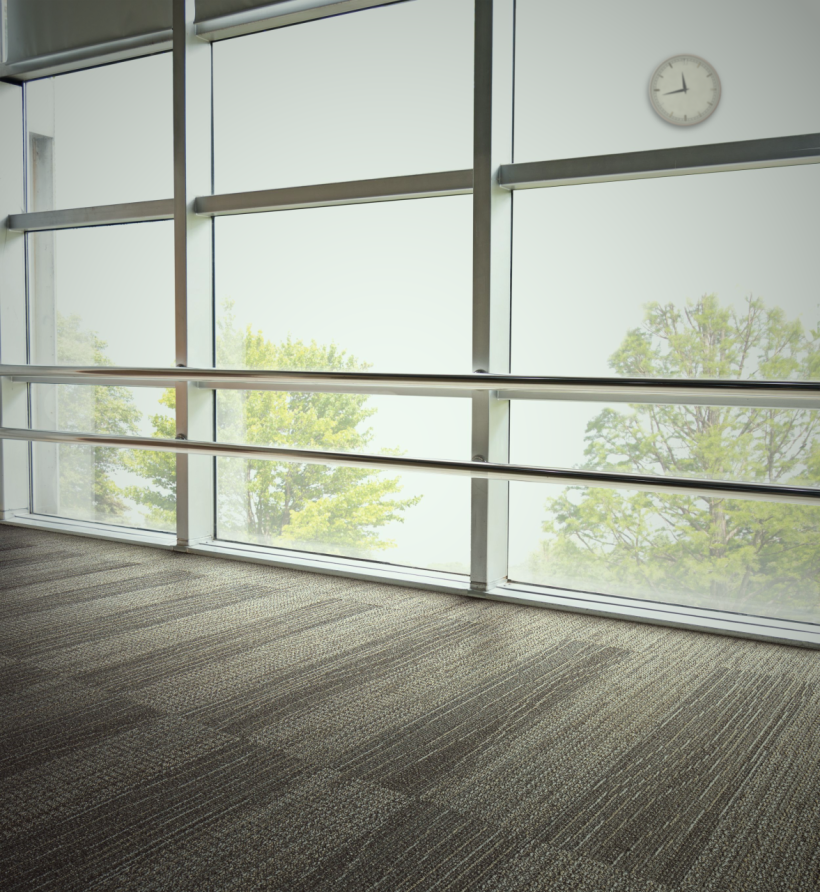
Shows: 11:43
